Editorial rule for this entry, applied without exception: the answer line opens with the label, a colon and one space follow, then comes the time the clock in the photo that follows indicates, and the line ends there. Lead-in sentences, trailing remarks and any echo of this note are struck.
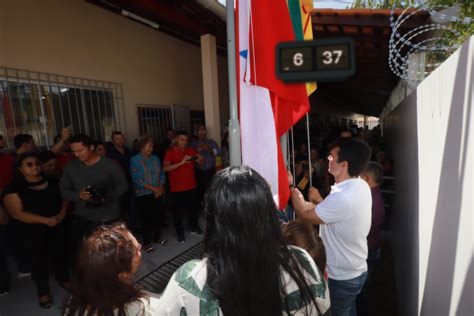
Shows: 6:37
